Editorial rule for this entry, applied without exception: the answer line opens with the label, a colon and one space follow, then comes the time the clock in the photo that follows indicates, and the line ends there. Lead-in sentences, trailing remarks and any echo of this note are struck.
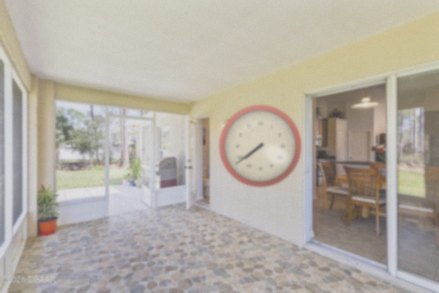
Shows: 7:39
